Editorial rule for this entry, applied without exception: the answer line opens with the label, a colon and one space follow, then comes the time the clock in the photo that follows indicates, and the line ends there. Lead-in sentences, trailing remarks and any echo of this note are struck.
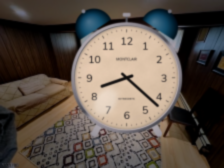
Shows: 8:22
